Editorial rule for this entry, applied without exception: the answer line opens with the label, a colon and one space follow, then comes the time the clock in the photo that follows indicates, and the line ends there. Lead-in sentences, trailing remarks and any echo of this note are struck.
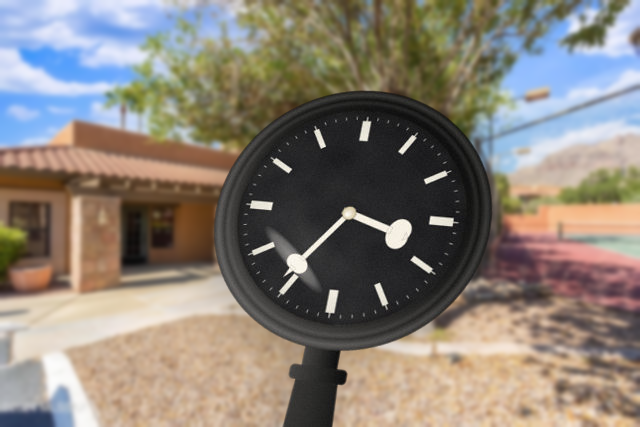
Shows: 3:36
